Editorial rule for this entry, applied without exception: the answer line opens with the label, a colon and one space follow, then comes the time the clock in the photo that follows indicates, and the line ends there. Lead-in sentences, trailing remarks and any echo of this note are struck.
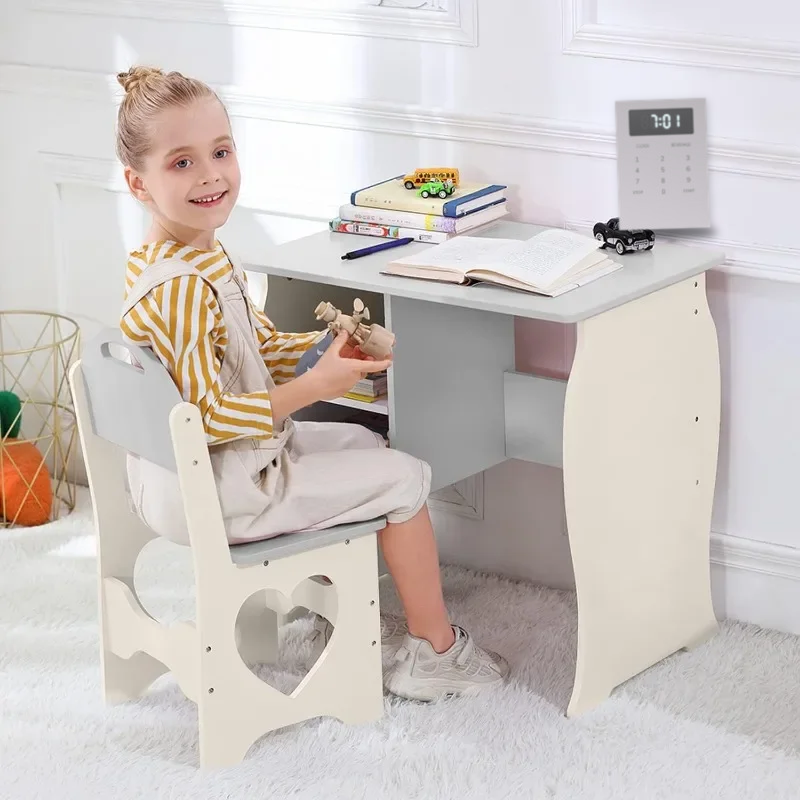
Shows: 7:01
